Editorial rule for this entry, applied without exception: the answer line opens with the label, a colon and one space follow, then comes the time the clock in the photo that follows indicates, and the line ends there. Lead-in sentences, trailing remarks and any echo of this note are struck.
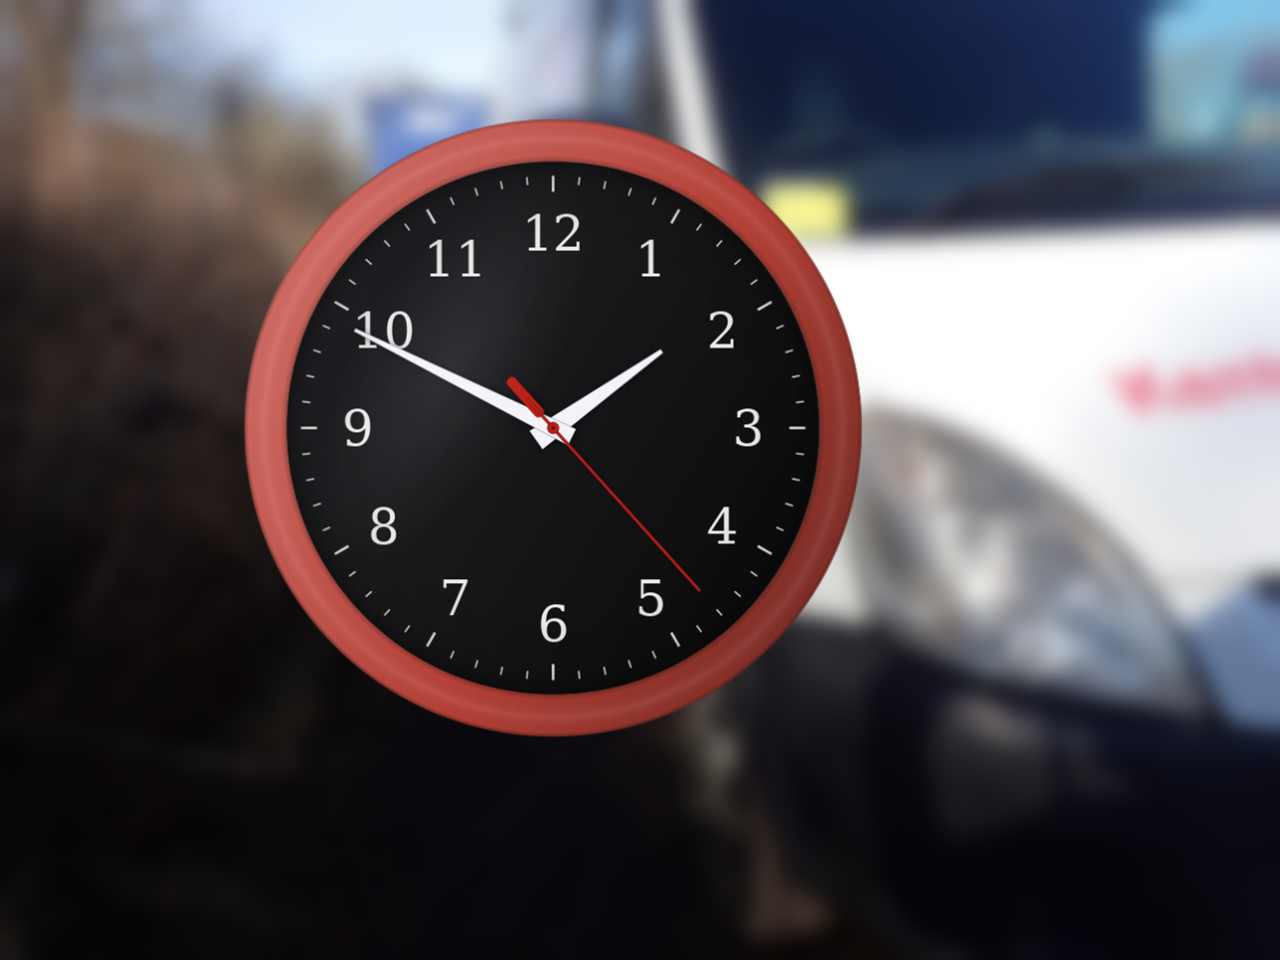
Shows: 1:49:23
